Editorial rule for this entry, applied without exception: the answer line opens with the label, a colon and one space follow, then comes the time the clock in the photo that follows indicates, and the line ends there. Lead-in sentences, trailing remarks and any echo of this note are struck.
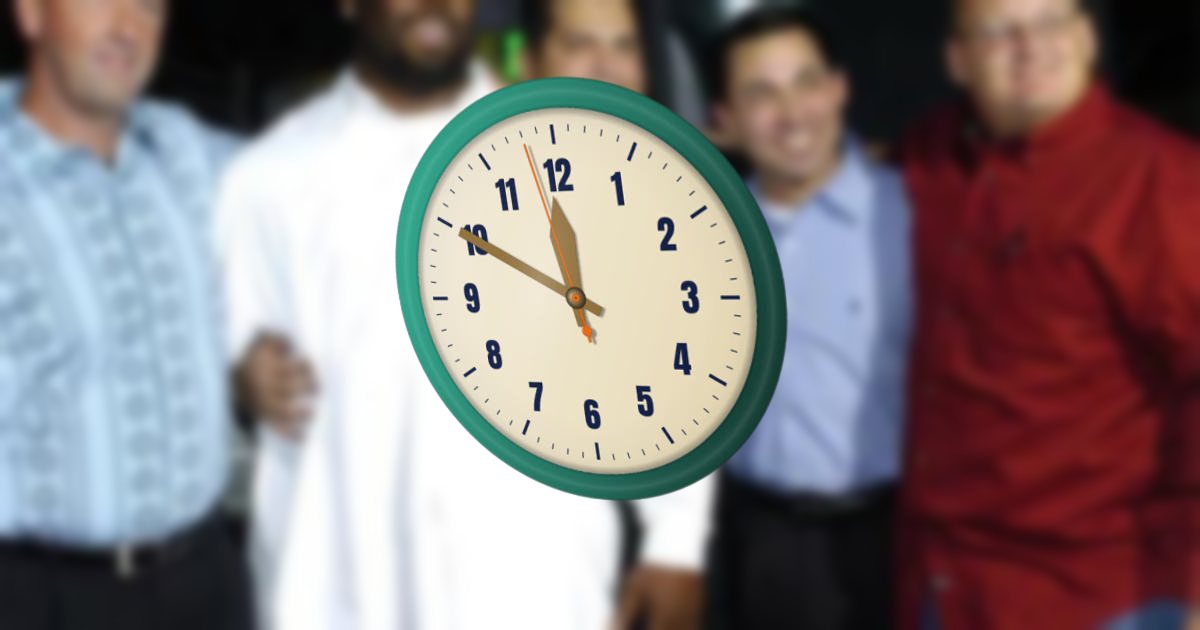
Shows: 11:49:58
